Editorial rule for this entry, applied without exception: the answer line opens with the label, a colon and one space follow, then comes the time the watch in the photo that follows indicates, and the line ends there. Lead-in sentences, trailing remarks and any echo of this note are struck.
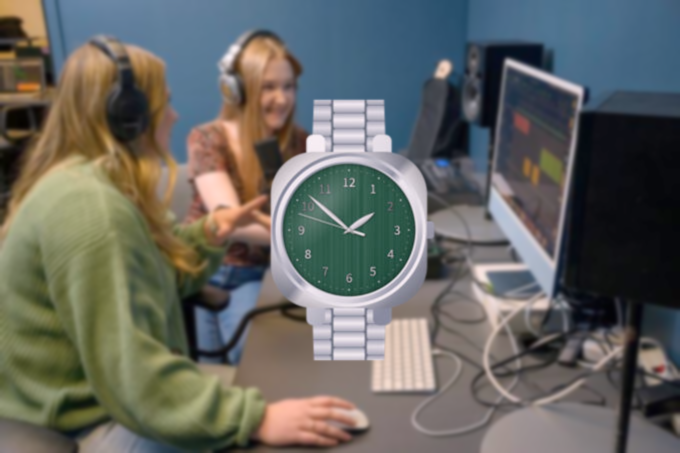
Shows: 1:51:48
